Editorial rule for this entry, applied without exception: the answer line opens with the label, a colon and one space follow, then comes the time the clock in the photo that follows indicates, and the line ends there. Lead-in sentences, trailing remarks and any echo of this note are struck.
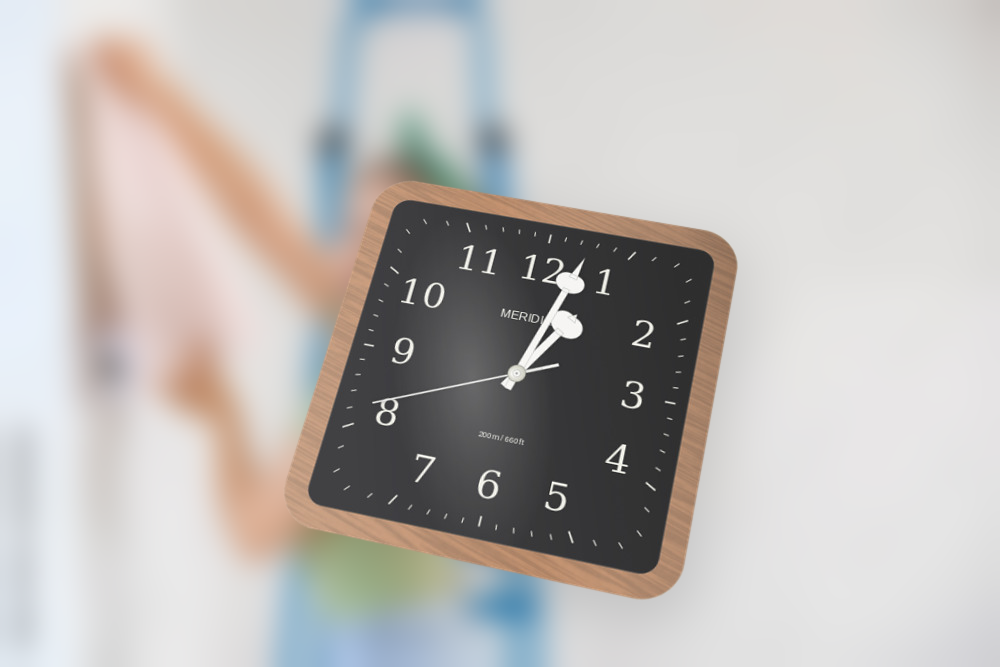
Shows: 1:02:41
